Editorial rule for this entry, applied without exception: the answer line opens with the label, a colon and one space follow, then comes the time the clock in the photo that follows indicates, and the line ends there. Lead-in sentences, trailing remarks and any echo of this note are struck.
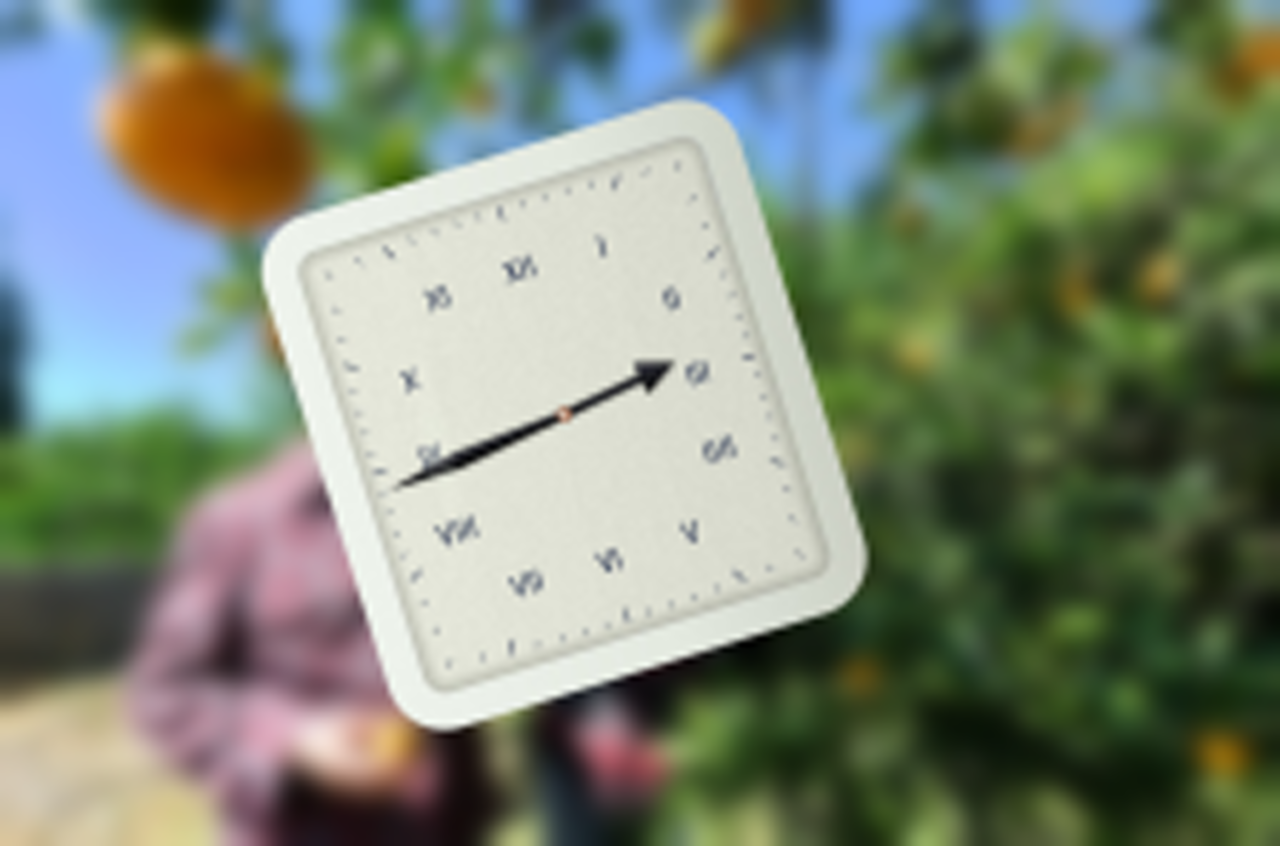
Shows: 2:44
